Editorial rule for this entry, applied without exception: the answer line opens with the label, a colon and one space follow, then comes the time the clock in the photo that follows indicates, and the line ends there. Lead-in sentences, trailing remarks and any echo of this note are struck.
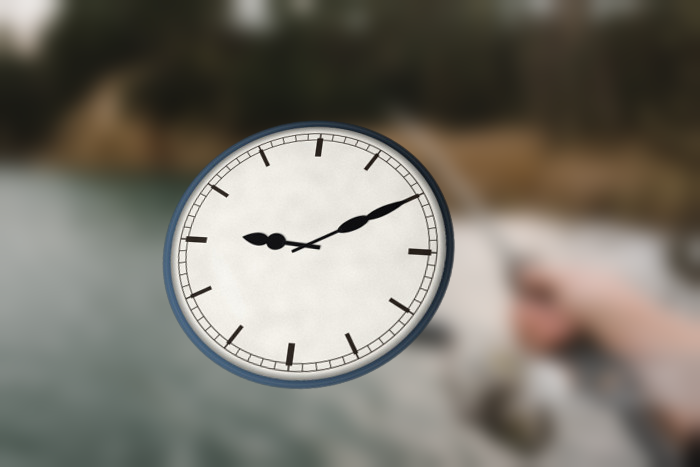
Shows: 9:10
